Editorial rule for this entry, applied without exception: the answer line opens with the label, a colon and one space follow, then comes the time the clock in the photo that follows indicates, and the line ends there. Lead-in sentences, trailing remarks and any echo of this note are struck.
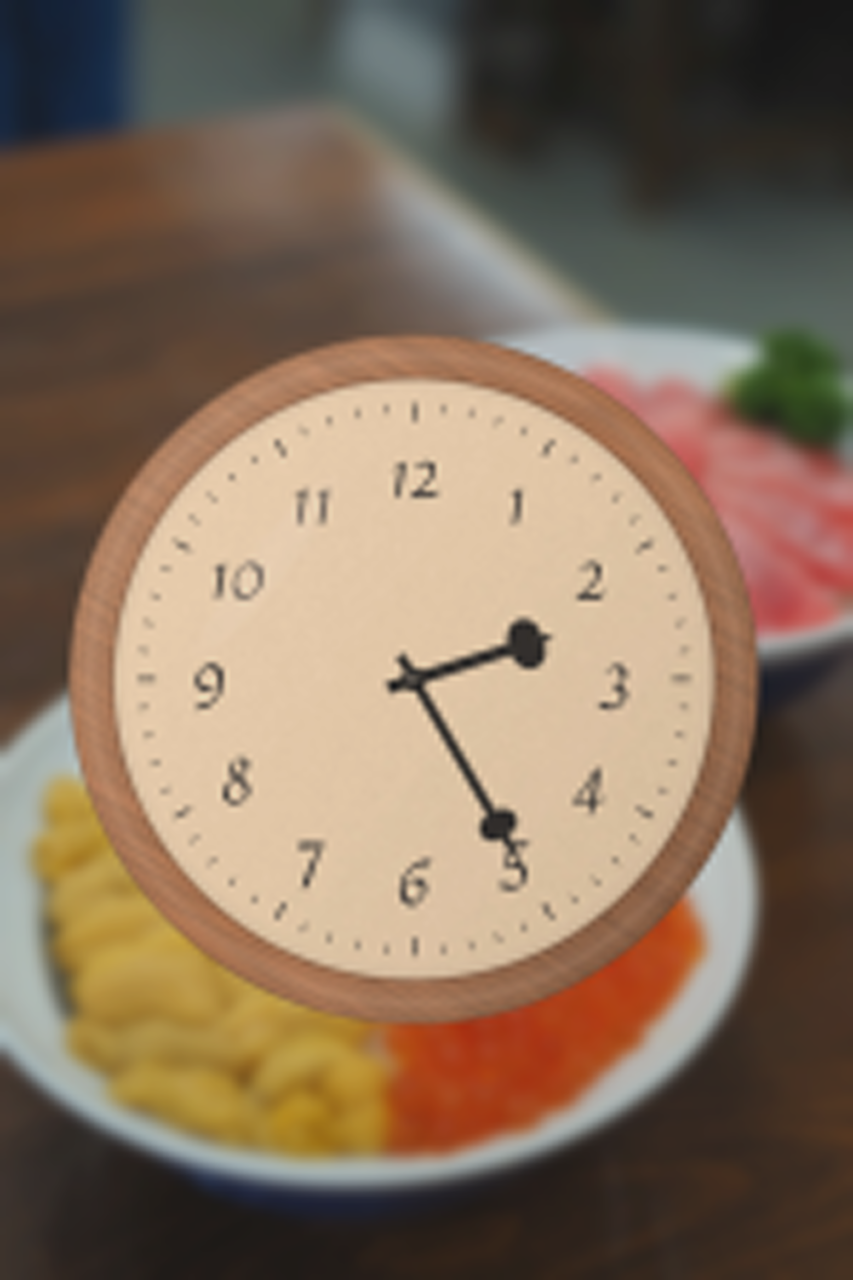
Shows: 2:25
